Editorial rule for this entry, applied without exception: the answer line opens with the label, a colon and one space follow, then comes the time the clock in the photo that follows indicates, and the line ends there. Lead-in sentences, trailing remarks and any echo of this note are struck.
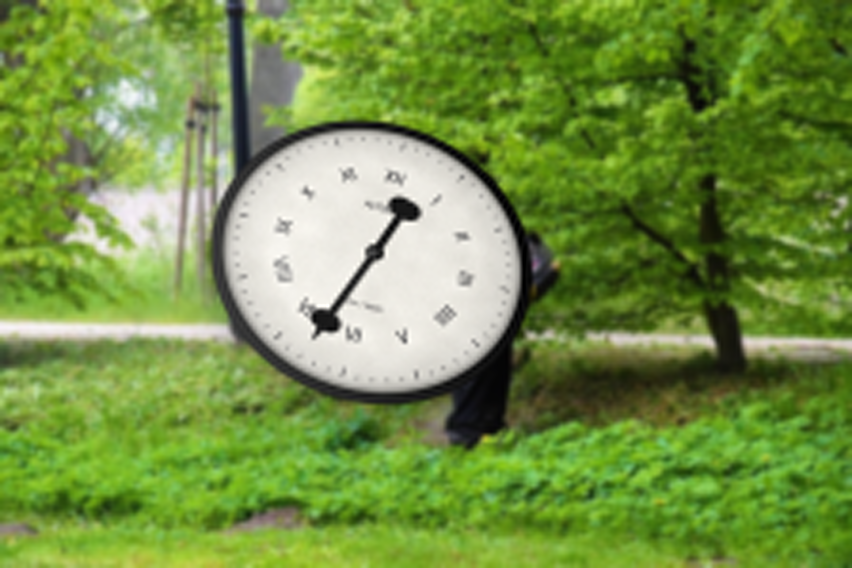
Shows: 12:33
